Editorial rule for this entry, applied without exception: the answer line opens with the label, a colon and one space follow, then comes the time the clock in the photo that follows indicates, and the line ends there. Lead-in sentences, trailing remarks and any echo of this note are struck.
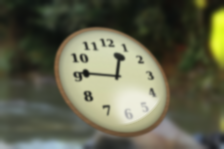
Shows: 12:46
